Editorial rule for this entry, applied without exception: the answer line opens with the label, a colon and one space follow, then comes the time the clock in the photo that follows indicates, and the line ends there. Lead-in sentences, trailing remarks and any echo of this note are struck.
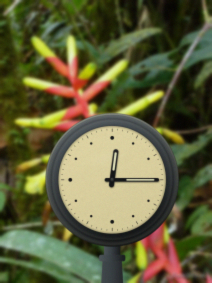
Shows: 12:15
